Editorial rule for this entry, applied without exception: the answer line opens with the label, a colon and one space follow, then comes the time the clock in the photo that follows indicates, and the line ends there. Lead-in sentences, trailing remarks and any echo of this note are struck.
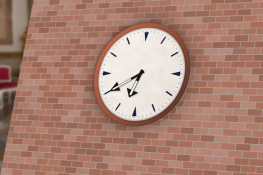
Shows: 6:40
